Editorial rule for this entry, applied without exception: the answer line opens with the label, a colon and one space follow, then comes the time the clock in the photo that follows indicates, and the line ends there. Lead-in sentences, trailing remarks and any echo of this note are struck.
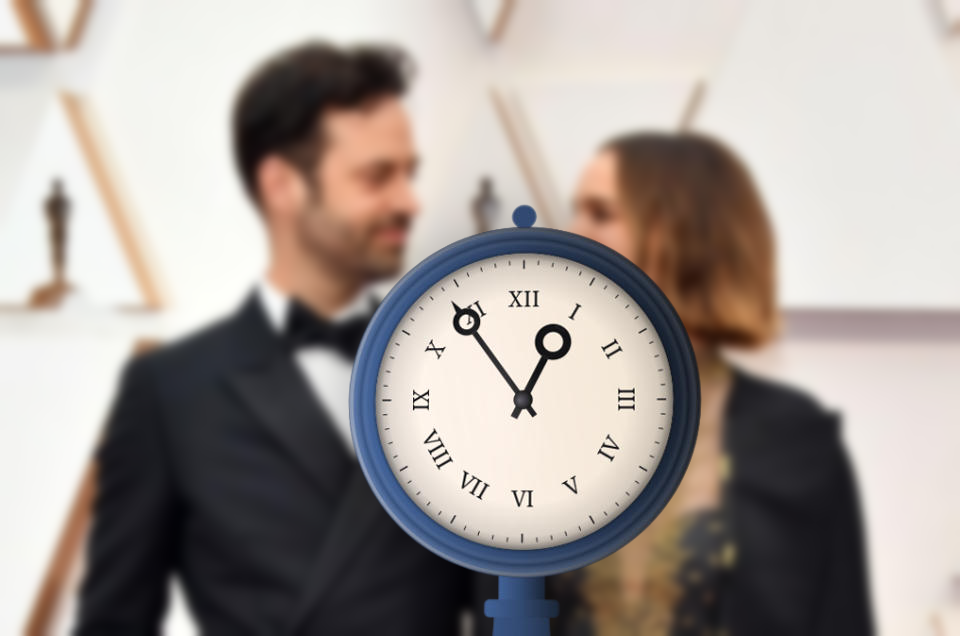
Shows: 12:54
